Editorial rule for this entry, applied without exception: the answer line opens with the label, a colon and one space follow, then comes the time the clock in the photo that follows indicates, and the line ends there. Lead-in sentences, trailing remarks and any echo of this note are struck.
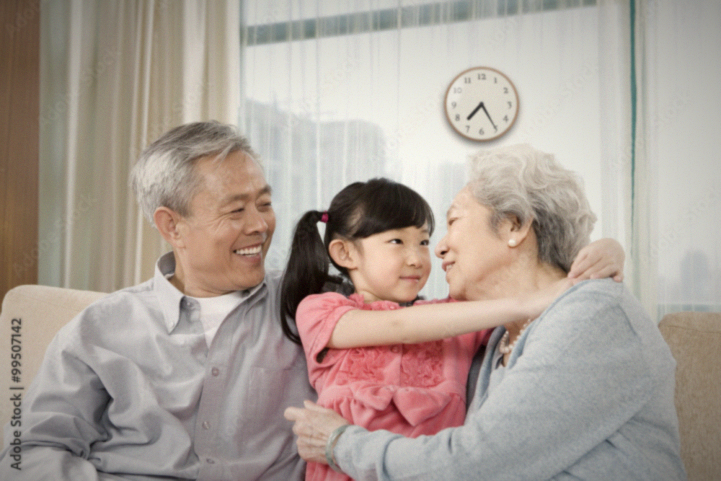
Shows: 7:25
